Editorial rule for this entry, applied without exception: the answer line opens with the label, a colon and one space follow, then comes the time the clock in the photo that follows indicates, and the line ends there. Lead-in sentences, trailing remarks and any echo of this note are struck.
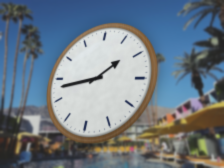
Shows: 1:43
